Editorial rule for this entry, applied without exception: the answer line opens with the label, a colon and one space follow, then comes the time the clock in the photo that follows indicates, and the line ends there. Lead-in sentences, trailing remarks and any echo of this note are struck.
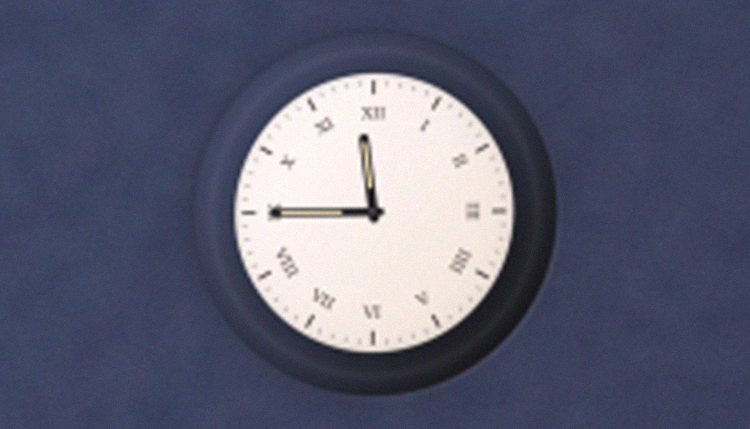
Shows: 11:45
